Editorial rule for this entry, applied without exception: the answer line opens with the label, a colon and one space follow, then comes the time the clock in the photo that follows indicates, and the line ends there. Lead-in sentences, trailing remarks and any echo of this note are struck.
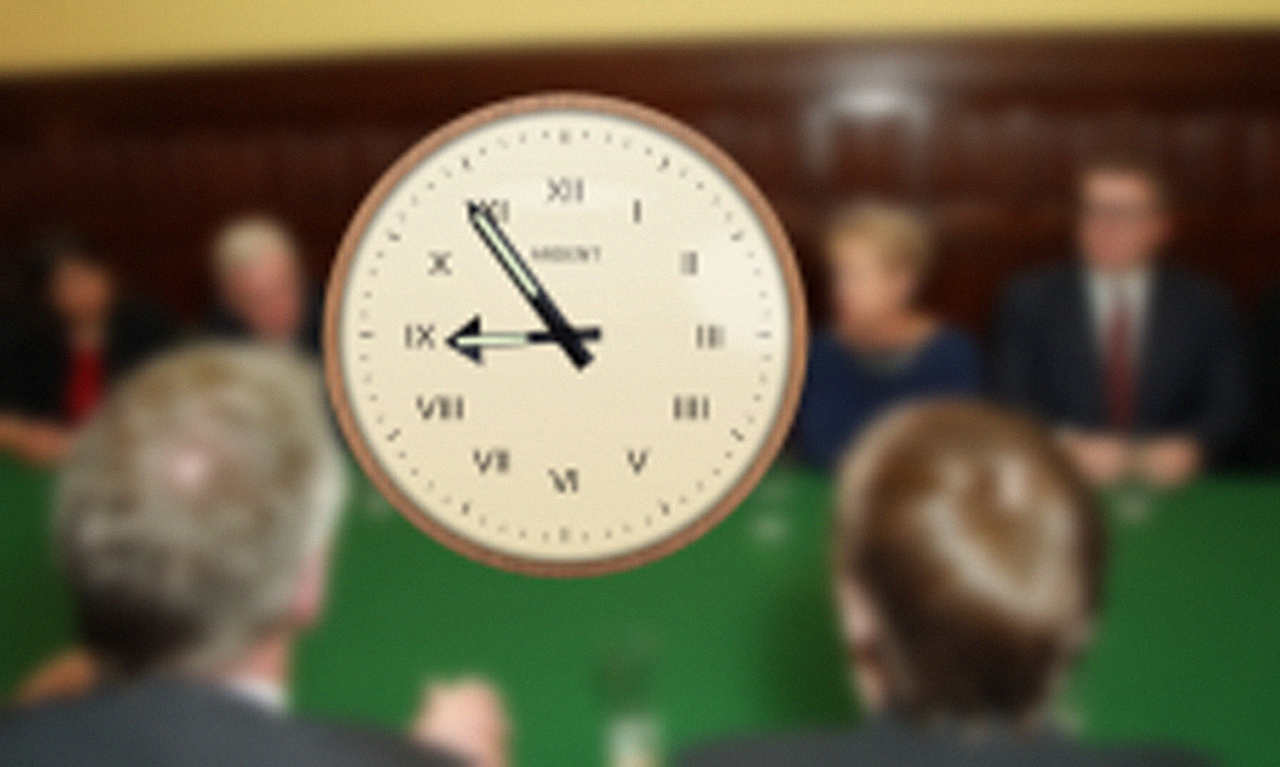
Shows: 8:54
